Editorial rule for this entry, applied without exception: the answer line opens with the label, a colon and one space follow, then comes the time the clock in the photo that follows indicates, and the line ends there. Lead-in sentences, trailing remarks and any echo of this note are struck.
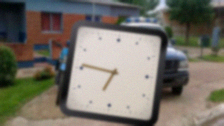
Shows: 6:46
